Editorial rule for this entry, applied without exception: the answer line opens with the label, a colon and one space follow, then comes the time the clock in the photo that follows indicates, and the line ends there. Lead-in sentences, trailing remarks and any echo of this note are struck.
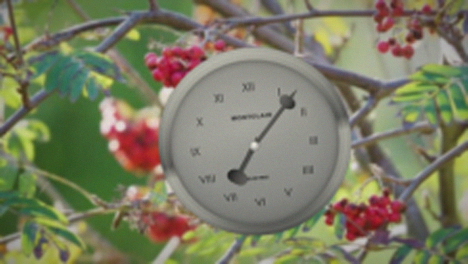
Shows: 7:07
